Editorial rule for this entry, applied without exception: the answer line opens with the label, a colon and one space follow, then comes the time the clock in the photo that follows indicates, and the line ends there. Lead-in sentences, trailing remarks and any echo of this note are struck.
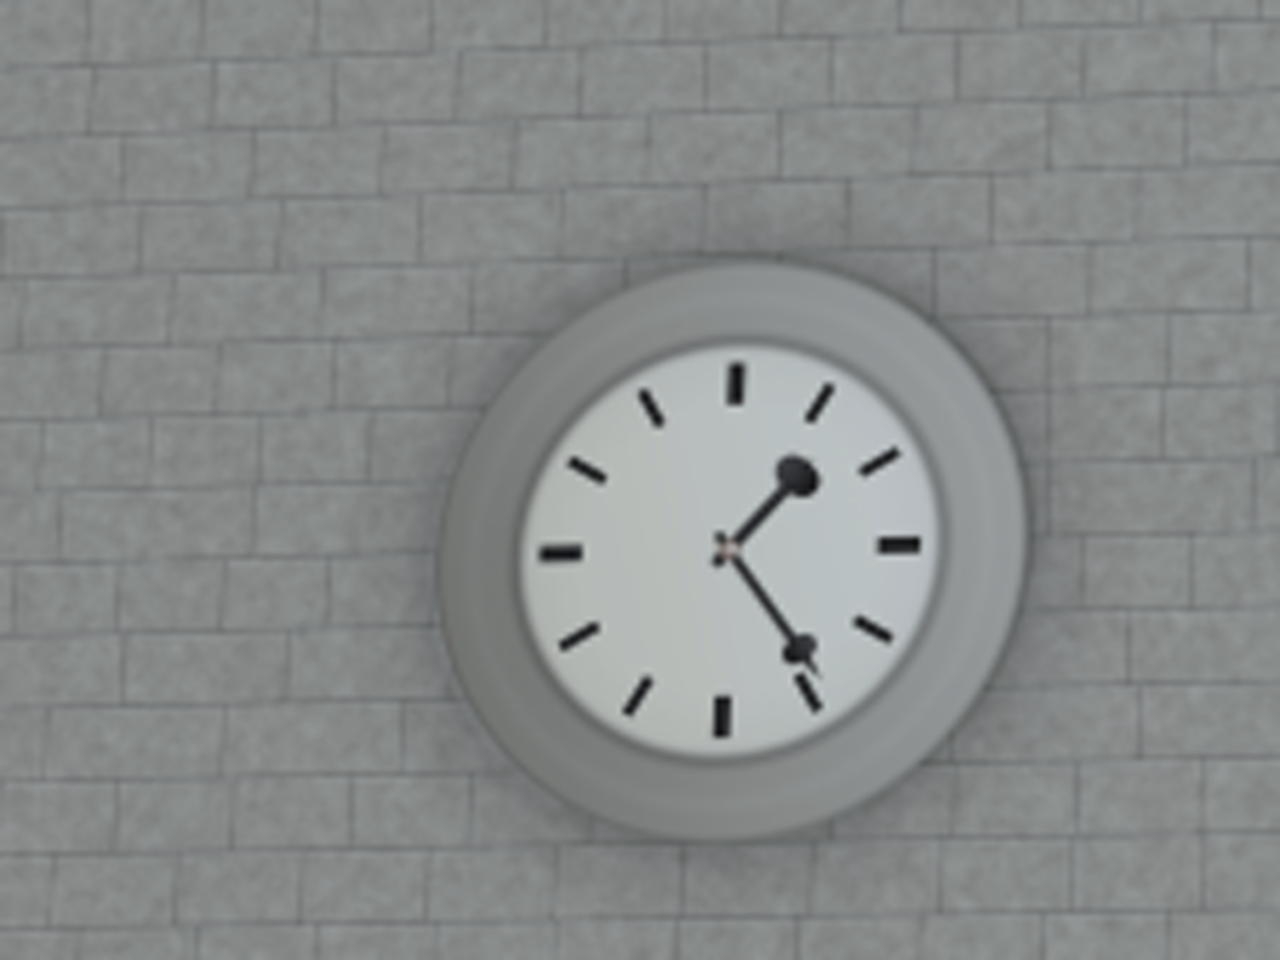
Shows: 1:24
